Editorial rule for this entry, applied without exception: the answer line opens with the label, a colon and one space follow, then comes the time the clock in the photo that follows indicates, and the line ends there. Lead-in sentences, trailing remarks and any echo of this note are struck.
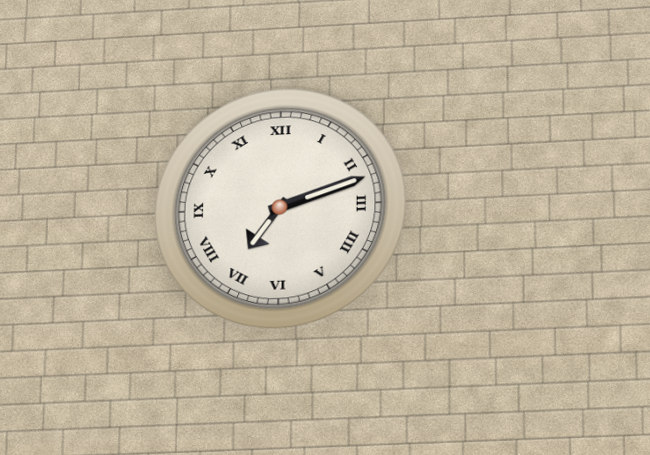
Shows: 7:12
